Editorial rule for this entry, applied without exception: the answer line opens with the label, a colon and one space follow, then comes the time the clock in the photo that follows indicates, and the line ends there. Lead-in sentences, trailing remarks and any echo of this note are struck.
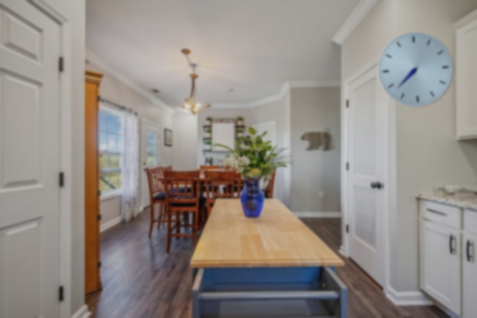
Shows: 7:38
